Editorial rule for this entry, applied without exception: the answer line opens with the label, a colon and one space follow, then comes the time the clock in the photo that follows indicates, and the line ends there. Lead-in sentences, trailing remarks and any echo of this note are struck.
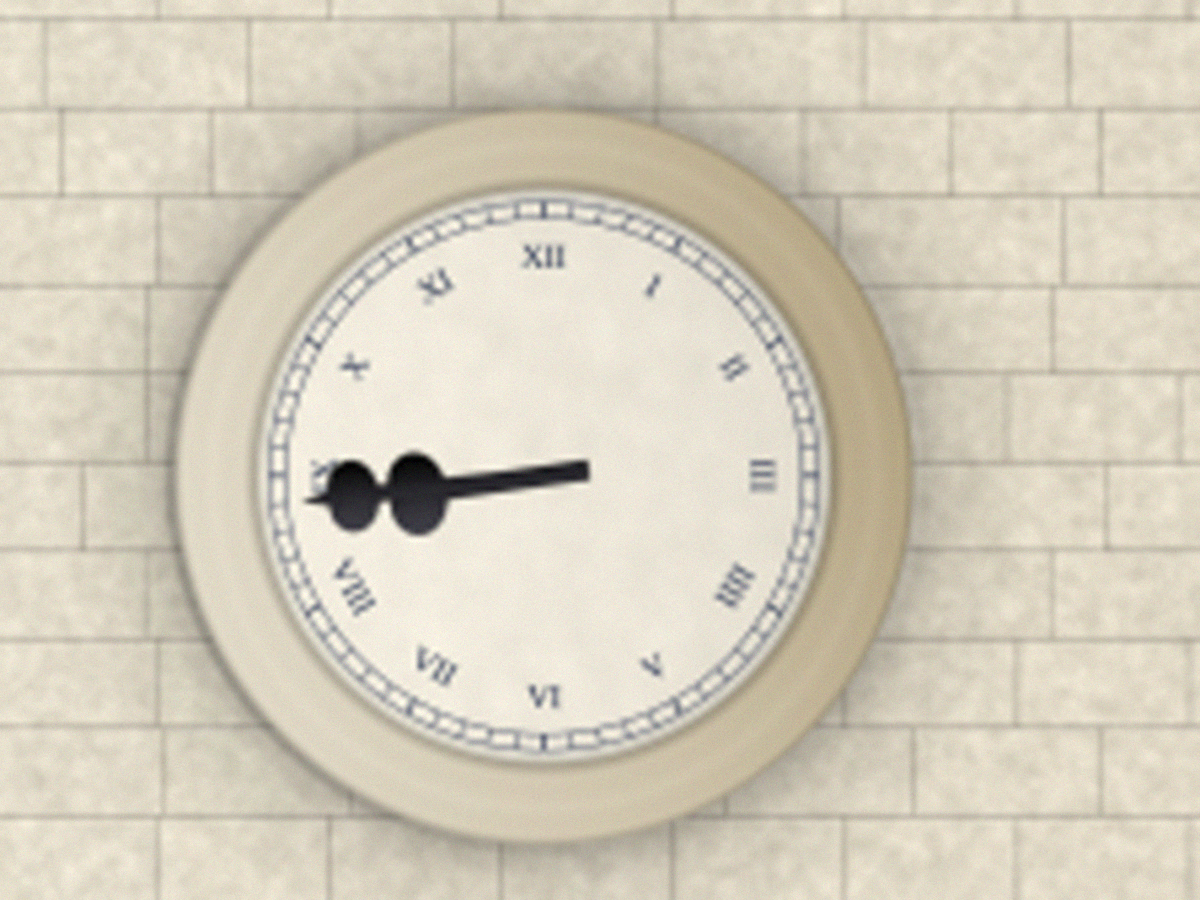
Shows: 8:44
